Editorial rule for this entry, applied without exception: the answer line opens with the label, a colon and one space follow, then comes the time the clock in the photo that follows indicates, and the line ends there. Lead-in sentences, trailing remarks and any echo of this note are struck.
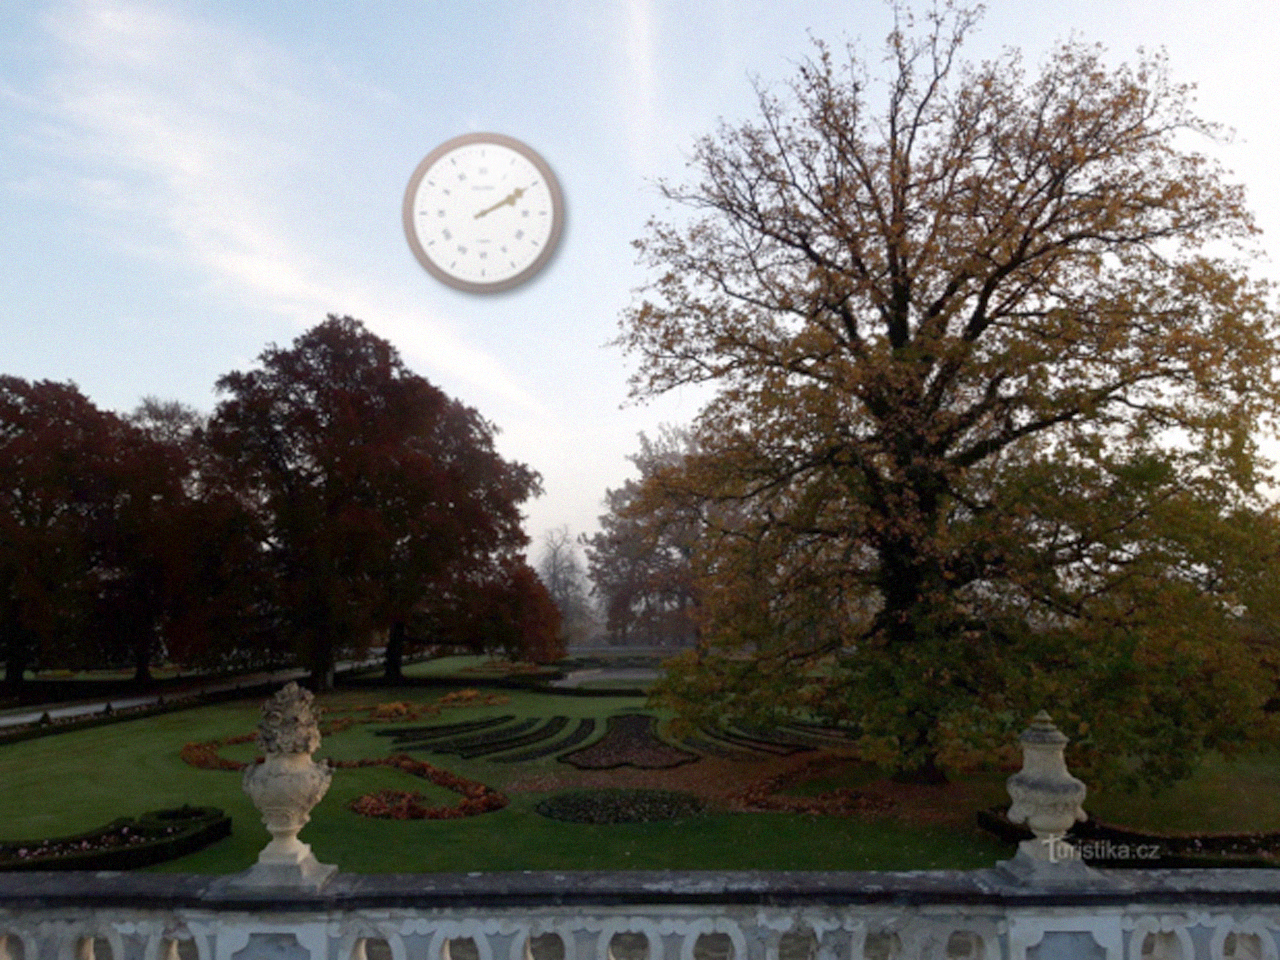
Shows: 2:10
